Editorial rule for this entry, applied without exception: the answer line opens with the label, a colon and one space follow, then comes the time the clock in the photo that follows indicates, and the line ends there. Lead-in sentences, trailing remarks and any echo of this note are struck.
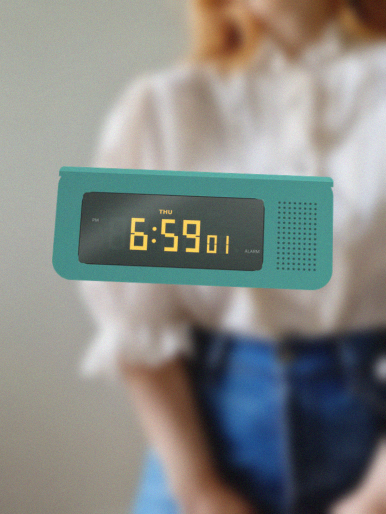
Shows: 6:59:01
